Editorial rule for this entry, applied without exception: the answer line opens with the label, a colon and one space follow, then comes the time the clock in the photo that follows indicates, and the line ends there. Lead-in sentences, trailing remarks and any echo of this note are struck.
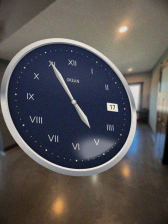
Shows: 4:55
